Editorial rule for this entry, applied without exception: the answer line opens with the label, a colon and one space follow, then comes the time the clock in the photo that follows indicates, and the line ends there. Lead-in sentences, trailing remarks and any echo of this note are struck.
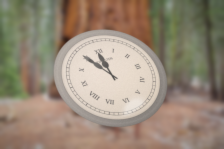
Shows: 11:55
